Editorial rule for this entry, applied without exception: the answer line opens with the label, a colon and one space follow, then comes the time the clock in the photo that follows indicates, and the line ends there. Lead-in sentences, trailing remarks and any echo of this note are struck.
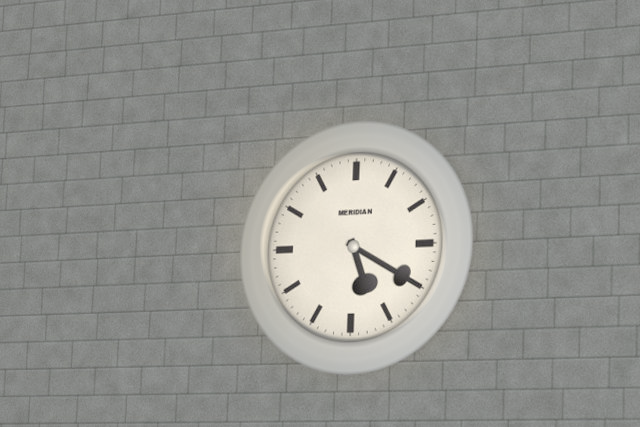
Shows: 5:20
